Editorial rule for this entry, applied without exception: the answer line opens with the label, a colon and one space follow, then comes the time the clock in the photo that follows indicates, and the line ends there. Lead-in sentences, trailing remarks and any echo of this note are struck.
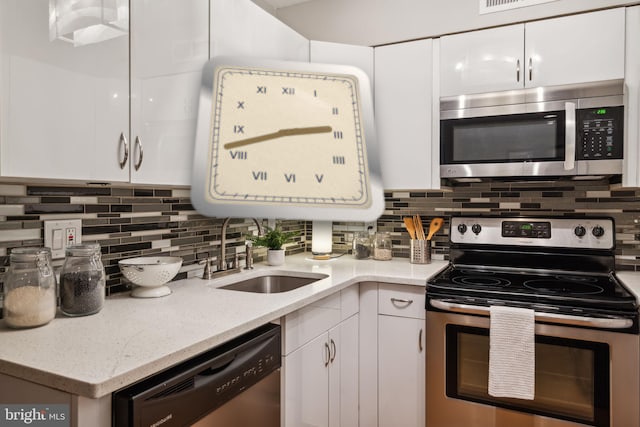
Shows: 2:42
